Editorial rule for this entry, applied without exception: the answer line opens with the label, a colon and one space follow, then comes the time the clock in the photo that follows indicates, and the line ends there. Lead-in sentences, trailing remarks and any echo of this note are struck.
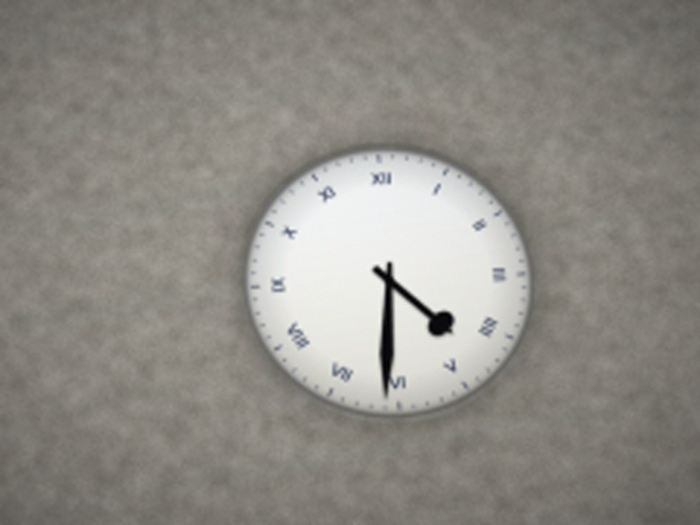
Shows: 4:31
